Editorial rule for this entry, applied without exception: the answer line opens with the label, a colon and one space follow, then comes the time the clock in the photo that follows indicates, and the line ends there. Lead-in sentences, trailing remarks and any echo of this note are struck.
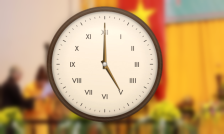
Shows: 5:00
